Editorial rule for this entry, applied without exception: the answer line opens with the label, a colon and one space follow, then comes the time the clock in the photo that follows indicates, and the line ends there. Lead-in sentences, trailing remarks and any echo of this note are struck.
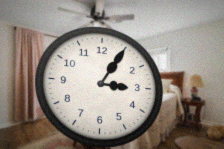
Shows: 3:05
